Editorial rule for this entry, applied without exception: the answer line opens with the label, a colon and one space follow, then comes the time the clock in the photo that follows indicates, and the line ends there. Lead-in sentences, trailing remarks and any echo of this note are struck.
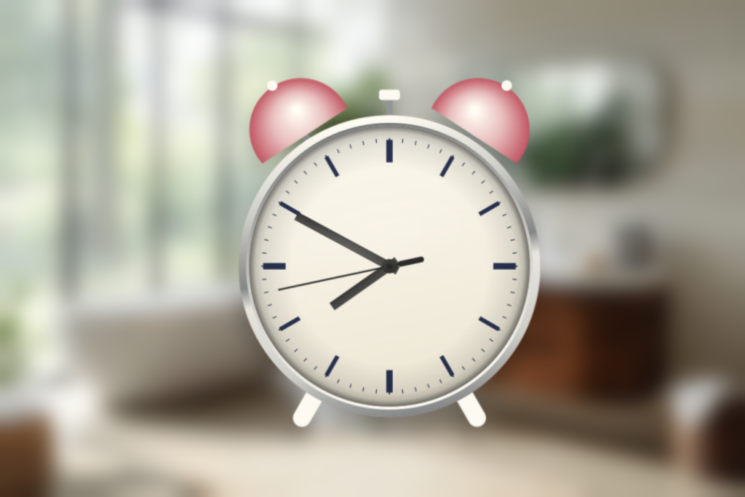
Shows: 7:49:43
